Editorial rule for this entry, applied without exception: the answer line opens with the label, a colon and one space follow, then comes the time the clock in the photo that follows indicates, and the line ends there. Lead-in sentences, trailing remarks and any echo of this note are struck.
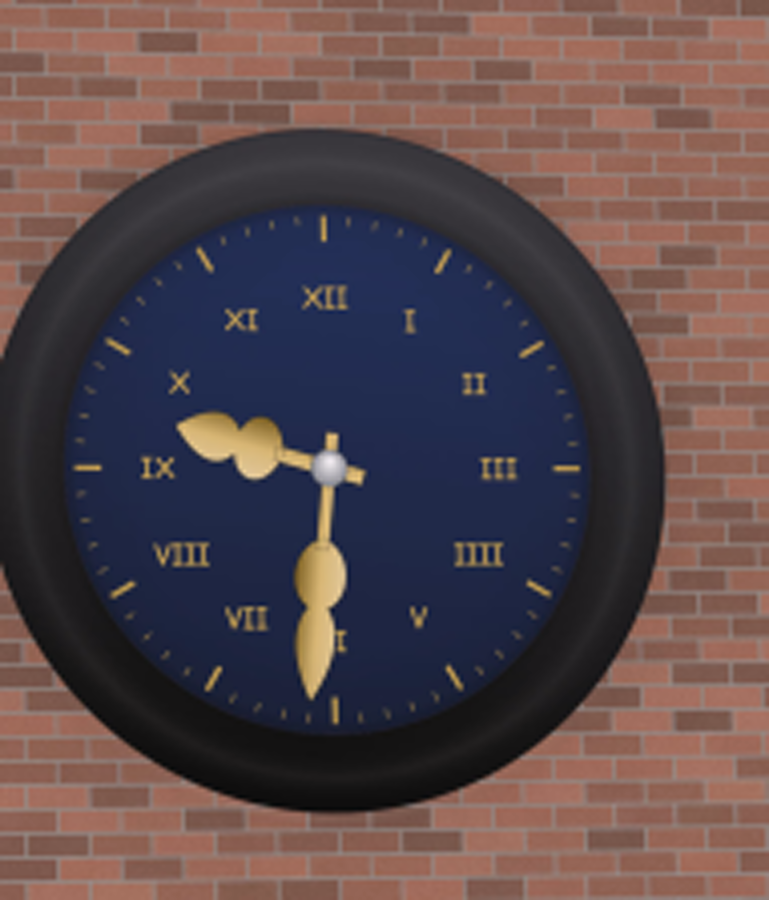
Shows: 9:31
